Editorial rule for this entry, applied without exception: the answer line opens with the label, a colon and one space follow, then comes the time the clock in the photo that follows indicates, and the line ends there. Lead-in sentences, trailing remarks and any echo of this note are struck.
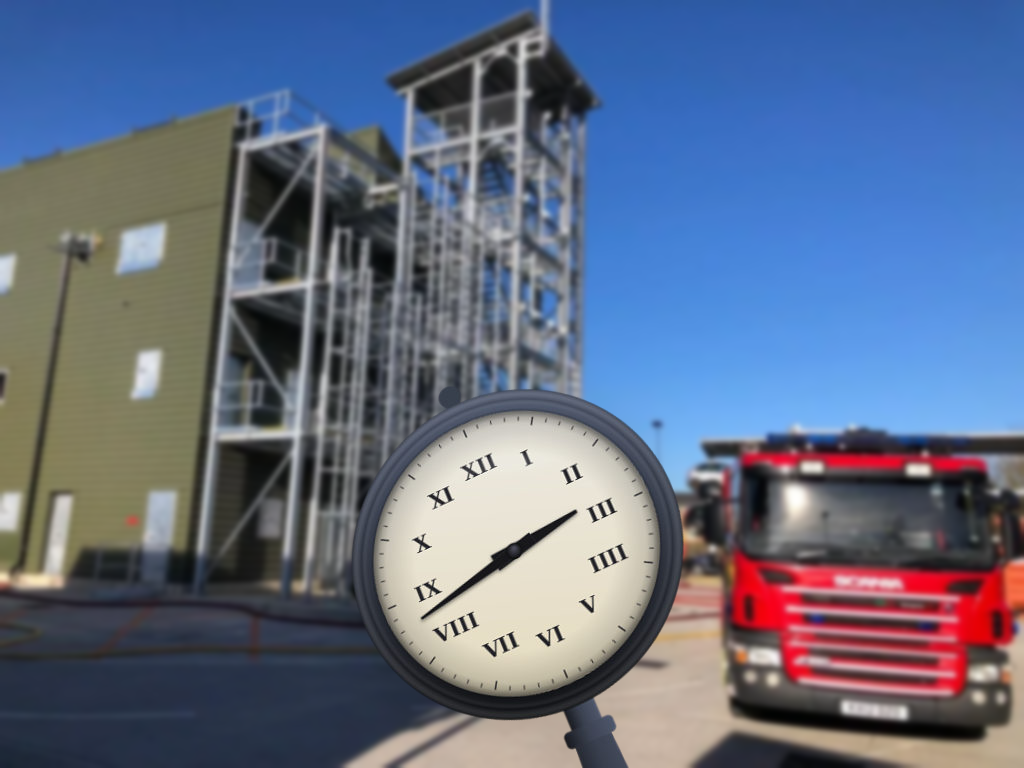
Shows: 2:43
